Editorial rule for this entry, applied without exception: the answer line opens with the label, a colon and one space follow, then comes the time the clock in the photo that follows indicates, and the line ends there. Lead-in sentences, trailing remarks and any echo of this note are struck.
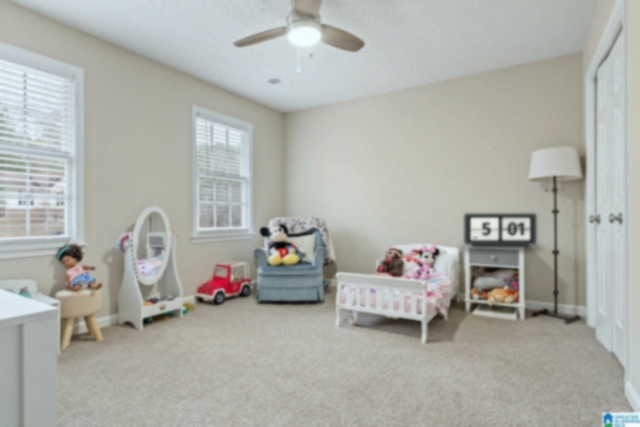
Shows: 5:01
